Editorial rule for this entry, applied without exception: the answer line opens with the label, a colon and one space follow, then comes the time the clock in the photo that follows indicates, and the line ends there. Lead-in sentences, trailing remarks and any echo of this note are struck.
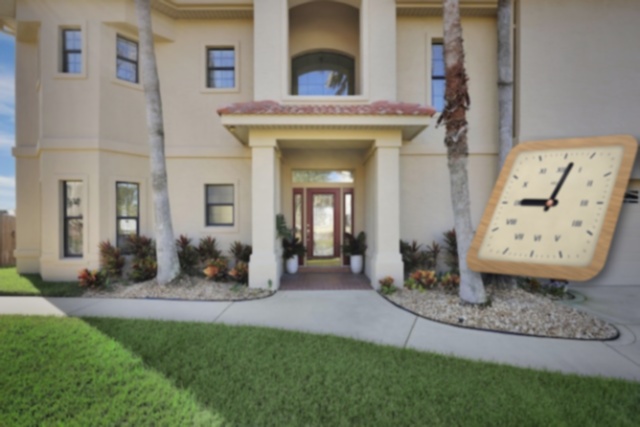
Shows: 9:02
